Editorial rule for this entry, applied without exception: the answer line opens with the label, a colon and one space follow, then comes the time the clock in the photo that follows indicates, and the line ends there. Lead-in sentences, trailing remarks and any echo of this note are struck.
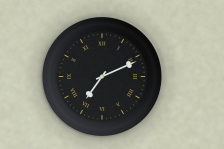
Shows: 7:11
